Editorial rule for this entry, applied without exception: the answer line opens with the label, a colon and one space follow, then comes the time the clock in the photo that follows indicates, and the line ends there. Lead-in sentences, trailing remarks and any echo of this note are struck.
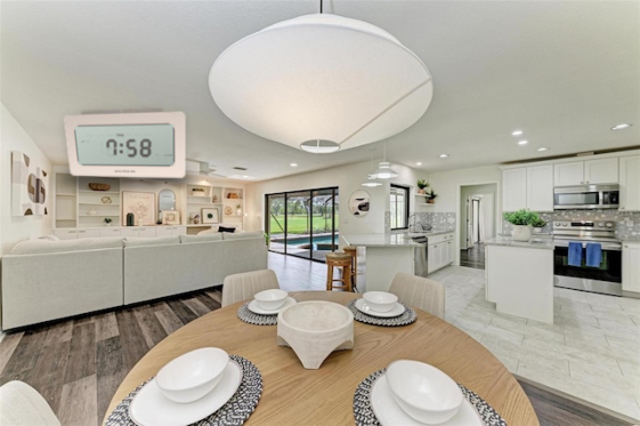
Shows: 7:58
